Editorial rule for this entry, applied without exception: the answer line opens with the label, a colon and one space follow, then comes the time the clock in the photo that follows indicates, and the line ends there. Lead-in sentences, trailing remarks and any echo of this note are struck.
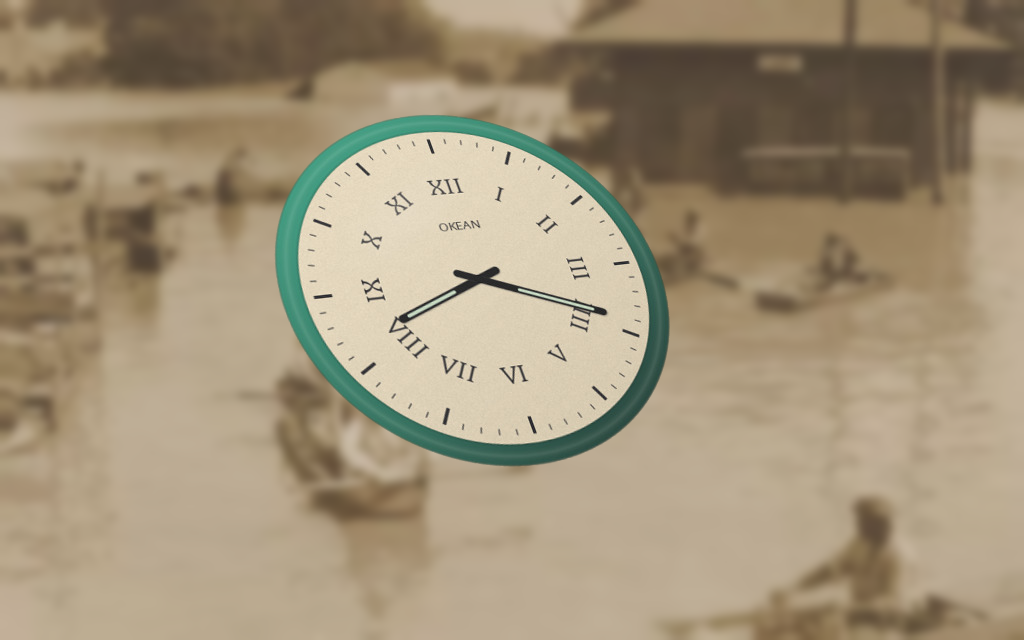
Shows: 8:19
